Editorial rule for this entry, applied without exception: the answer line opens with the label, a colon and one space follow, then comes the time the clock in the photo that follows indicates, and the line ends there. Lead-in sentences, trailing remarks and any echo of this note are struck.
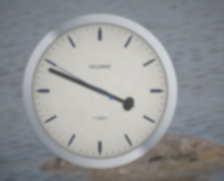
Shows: 3:48:50
